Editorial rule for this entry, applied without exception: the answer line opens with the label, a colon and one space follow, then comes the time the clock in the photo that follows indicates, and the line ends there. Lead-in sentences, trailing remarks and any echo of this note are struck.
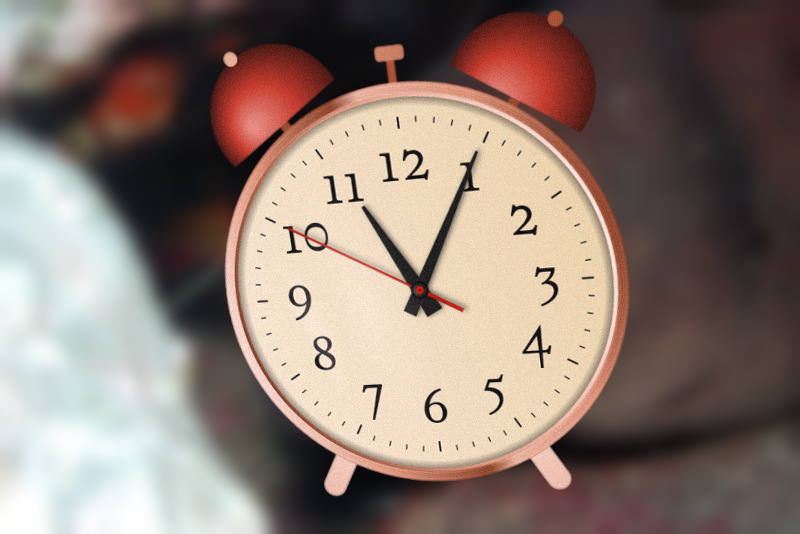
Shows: 11:04:50
